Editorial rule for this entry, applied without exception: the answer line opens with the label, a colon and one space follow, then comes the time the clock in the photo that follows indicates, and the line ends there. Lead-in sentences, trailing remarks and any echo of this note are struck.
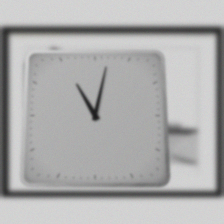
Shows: 11:02
